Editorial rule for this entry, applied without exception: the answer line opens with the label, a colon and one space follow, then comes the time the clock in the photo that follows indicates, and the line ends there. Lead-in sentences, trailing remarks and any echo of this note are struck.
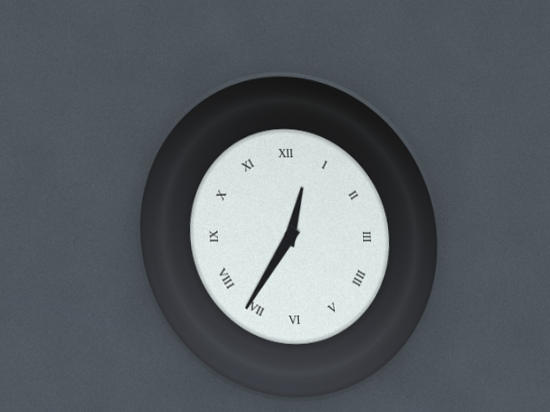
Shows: 12:36
